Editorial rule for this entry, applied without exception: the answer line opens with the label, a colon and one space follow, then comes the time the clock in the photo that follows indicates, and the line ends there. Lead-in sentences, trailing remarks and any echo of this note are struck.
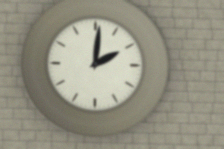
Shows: 2:01
